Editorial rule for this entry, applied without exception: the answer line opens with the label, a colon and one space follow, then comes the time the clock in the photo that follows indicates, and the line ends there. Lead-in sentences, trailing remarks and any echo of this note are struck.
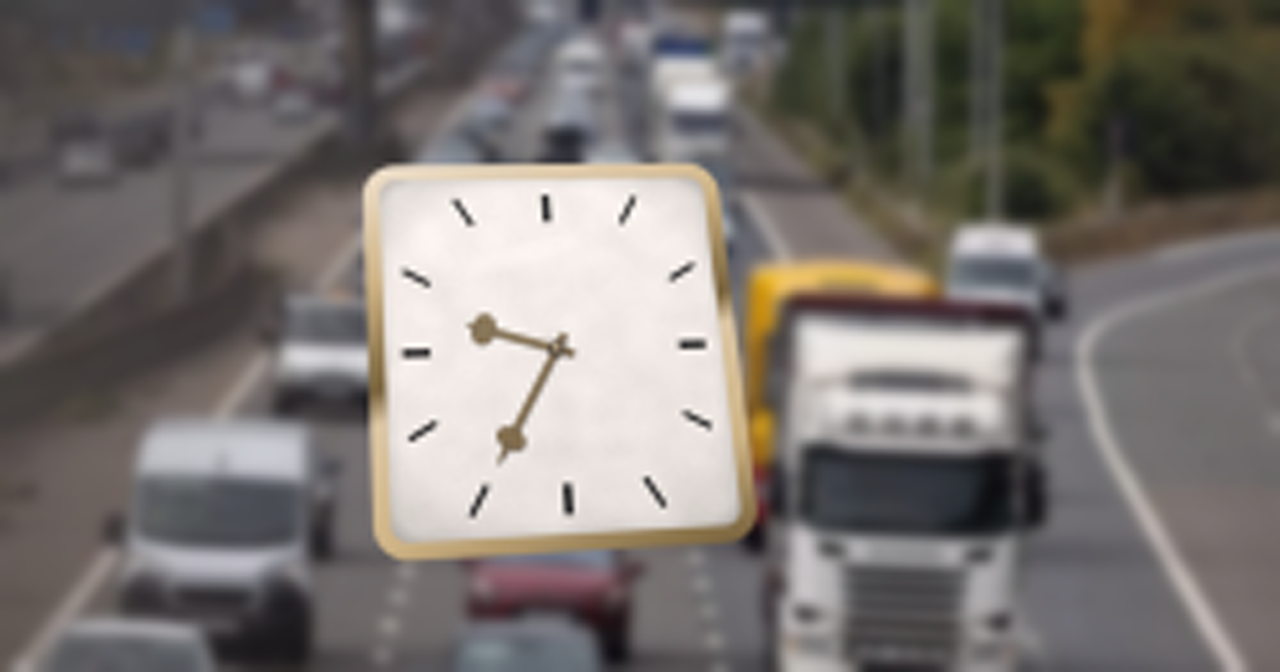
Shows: 9:35
